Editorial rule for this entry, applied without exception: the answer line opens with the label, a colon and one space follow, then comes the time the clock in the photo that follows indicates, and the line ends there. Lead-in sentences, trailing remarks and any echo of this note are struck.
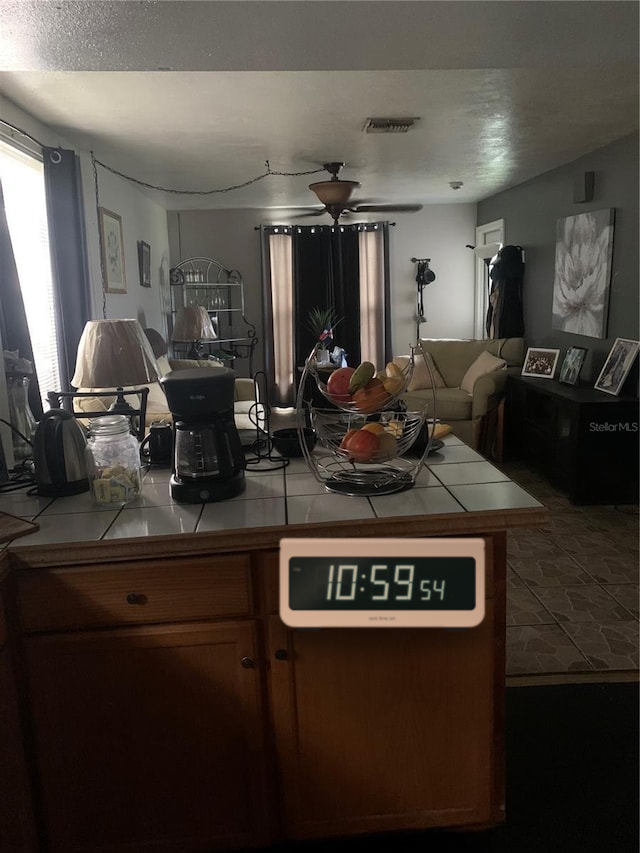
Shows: 10:59:54
